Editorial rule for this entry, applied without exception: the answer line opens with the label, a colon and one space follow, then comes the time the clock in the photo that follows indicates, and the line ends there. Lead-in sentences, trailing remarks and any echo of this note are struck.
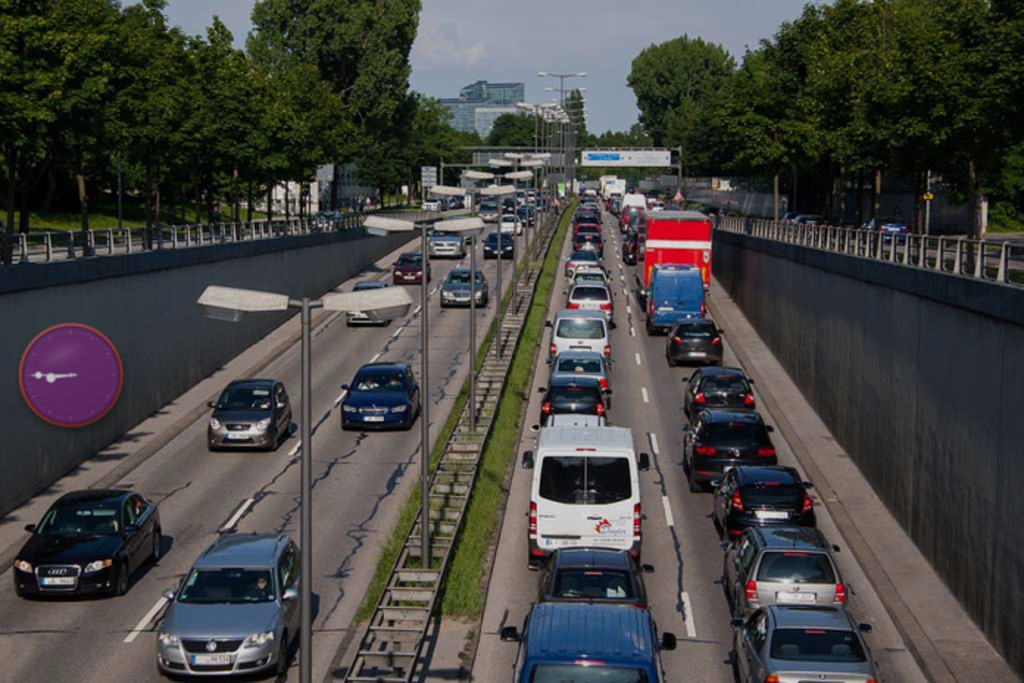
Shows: 8:45
